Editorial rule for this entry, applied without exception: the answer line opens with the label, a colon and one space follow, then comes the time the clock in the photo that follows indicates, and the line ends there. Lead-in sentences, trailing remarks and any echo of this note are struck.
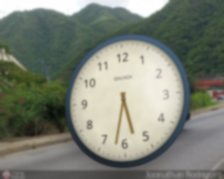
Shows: 5:32
